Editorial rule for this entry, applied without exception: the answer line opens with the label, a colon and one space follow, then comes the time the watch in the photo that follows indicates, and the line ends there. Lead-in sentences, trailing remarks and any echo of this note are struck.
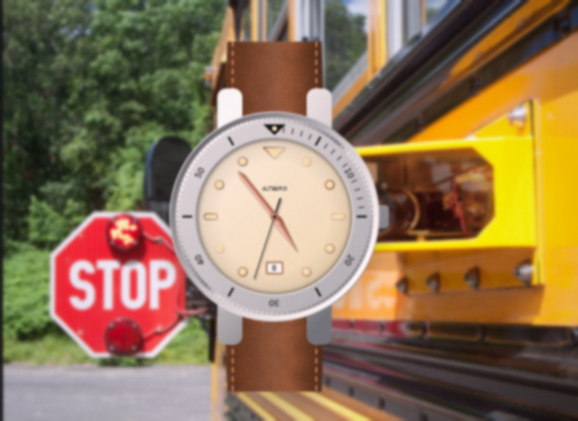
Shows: 4:53:33
